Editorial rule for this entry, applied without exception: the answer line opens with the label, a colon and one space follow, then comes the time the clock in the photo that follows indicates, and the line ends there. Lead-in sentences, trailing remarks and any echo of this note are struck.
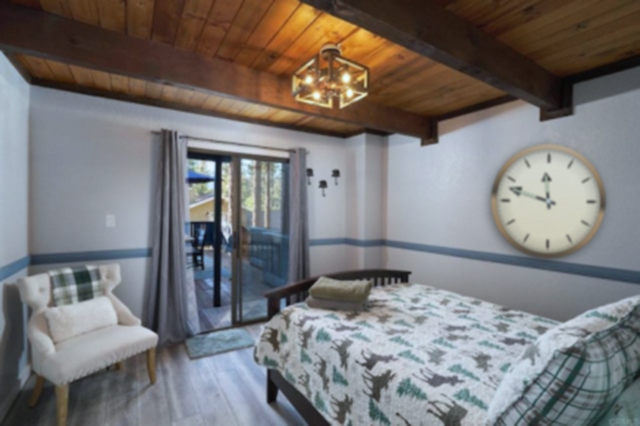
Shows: 11:48
